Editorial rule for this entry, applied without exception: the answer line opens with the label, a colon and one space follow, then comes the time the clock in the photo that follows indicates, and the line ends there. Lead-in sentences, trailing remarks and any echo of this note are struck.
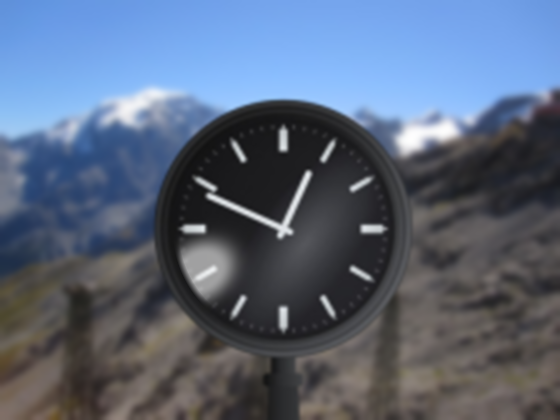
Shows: 12:49
